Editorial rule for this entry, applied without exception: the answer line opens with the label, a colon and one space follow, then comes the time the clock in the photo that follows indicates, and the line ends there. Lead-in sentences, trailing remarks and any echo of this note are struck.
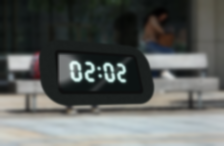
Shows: 2:02
